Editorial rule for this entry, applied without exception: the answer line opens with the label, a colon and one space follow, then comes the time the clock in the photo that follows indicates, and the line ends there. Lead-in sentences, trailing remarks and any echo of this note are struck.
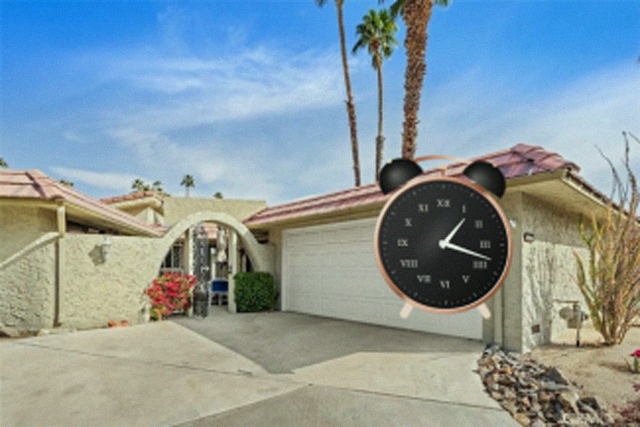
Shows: 1:18
